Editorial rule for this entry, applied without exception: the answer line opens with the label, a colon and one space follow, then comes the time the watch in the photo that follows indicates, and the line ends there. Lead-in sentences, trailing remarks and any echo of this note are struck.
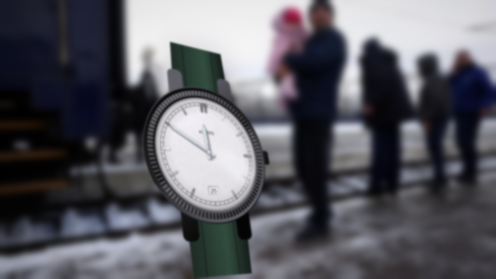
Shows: 11:50
